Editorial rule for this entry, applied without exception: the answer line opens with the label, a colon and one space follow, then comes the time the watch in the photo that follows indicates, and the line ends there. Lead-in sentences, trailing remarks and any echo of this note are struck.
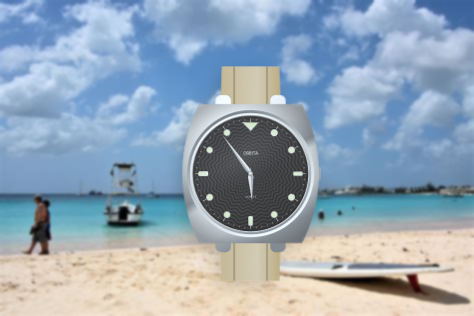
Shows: 5:54
